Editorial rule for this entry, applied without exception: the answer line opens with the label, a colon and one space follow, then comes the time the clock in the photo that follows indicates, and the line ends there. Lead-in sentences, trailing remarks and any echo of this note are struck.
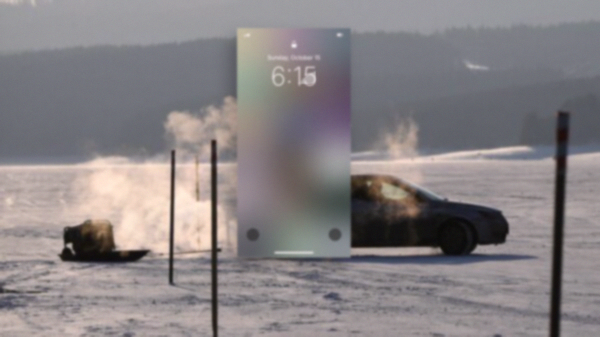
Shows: 6:15
